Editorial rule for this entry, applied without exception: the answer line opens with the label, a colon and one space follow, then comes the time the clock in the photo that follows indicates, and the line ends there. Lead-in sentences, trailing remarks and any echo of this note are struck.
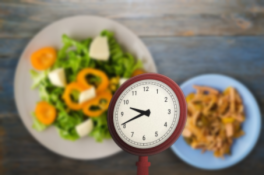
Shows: 9:41
